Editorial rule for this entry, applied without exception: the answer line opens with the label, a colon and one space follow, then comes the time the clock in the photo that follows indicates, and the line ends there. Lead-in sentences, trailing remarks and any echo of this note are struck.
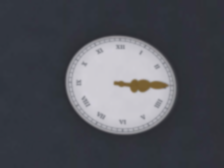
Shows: 3:15
